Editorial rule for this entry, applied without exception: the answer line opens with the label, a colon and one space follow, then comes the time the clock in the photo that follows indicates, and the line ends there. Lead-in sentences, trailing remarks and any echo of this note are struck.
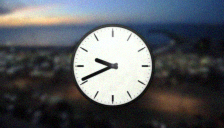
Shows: 9:41
